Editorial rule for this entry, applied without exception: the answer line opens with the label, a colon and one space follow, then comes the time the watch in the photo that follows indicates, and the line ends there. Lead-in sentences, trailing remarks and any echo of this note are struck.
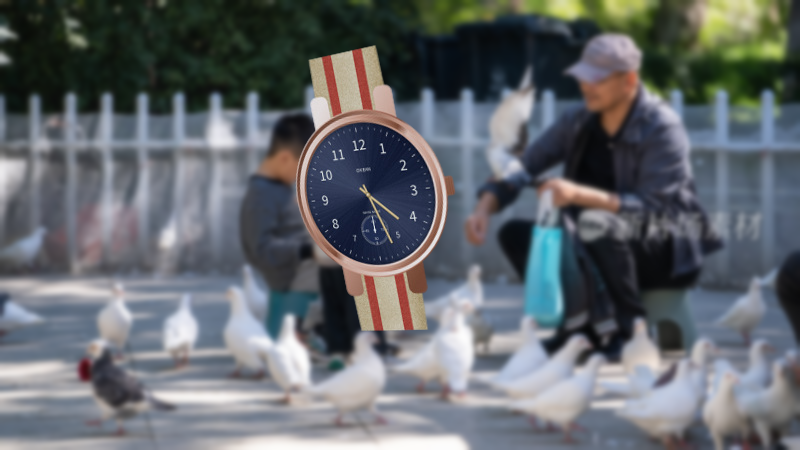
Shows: 4:27
